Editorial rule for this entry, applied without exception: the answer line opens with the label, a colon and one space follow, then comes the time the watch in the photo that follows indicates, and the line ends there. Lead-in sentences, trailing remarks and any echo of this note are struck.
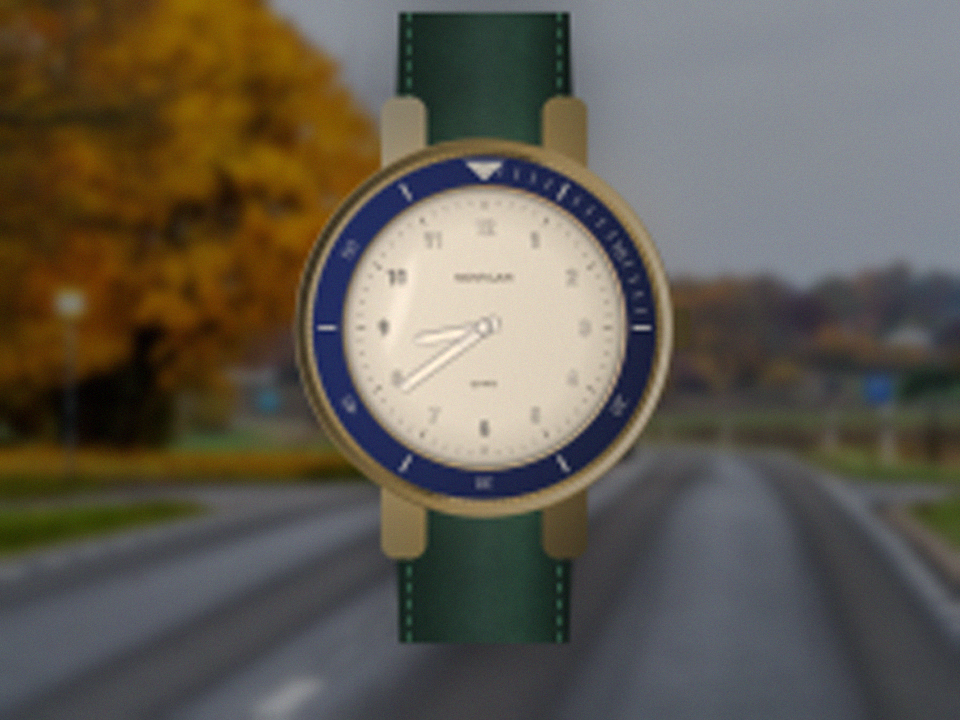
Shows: 8:39
